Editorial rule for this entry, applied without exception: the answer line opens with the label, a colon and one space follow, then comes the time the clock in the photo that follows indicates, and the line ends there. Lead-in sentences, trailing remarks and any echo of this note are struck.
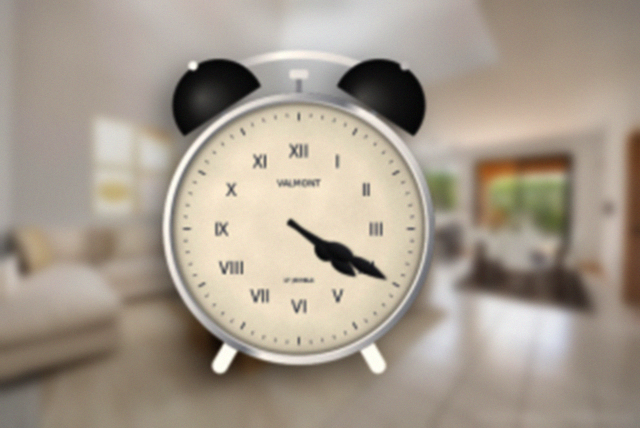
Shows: 4:20
